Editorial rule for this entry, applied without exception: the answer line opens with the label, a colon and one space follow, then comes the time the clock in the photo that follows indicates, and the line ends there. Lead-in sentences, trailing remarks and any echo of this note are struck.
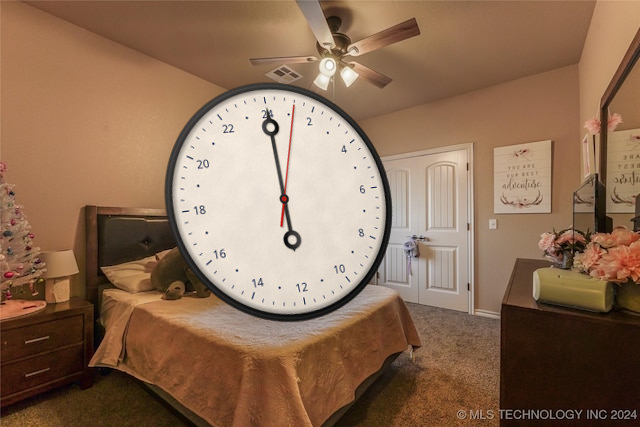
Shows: 12:00:03
